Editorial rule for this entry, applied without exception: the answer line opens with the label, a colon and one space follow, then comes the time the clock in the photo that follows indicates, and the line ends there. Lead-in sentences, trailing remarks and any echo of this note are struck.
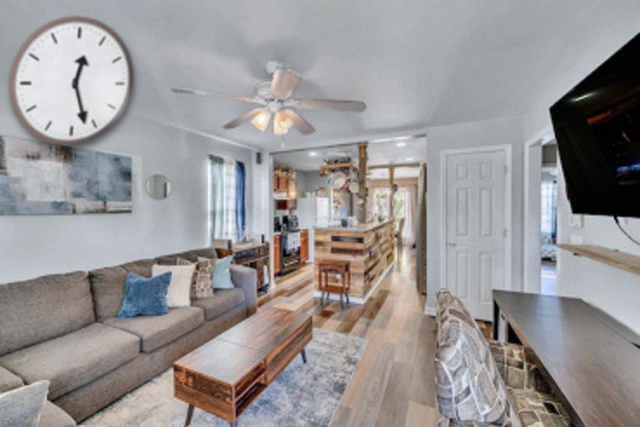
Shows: 12:27
